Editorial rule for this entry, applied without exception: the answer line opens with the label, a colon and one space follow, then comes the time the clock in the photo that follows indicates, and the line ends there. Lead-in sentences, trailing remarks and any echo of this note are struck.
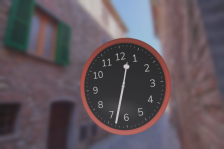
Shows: 12:33
